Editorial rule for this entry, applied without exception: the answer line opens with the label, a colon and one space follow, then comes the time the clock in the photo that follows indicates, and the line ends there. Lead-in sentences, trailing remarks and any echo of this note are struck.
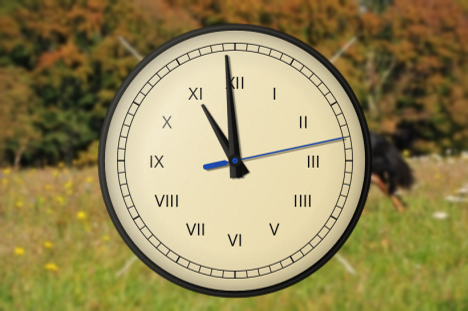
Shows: 10:59:13
